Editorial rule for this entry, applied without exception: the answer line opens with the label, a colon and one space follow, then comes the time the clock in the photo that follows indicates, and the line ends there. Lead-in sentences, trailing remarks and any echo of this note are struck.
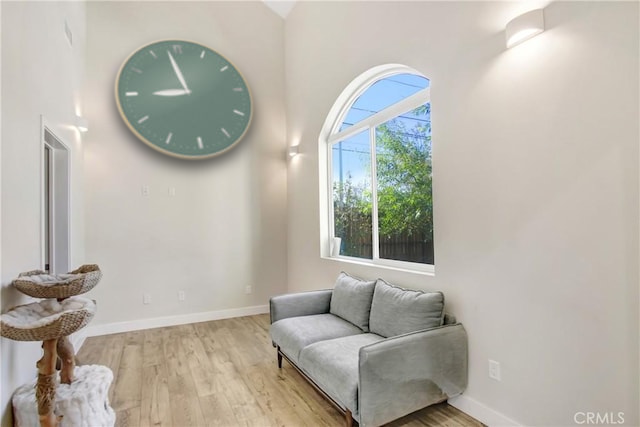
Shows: 8:58
